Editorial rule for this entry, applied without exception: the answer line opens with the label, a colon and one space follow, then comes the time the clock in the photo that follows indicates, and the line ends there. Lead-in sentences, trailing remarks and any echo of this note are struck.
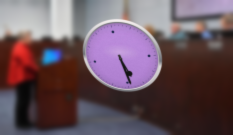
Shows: 5:29
